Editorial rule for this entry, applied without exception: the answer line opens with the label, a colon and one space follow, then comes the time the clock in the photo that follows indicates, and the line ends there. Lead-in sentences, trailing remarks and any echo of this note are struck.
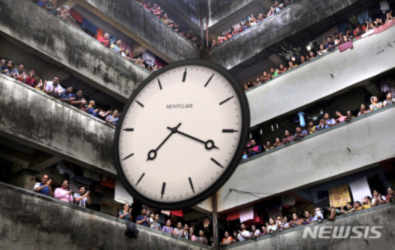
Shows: 7:18
